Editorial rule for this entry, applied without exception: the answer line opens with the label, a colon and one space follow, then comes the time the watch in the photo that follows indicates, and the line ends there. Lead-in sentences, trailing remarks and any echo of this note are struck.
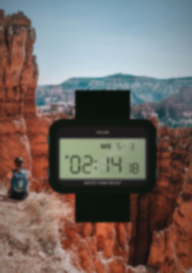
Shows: 2:14:18
